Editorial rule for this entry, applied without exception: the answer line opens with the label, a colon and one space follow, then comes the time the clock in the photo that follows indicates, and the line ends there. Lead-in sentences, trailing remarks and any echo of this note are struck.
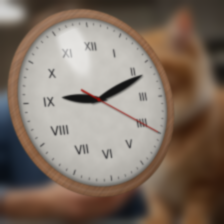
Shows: 9:11:20
